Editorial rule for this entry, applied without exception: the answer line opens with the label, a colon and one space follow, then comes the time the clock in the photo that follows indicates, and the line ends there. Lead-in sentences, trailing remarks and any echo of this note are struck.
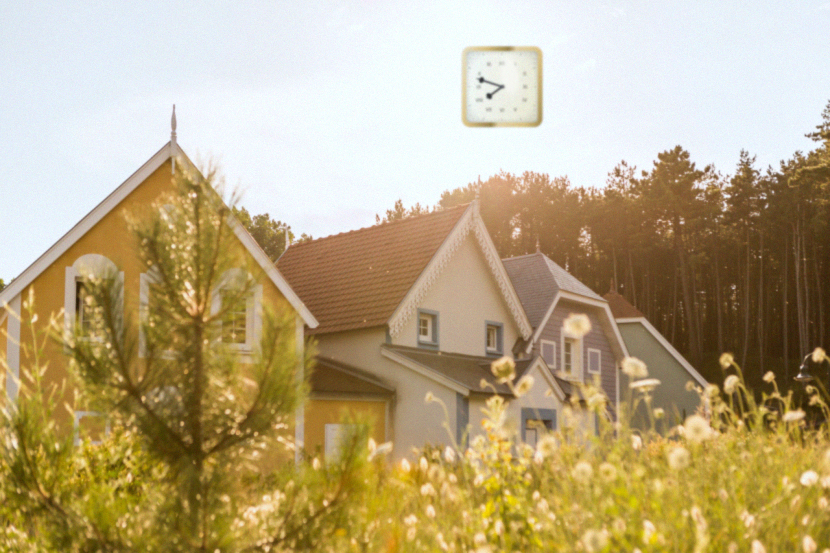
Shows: 7:48
